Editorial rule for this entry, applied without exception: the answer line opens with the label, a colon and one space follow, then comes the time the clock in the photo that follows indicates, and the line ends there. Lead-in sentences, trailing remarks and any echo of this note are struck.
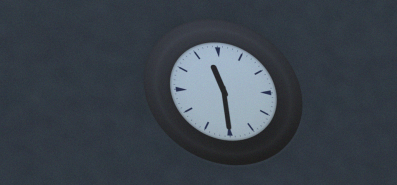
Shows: 11:30
